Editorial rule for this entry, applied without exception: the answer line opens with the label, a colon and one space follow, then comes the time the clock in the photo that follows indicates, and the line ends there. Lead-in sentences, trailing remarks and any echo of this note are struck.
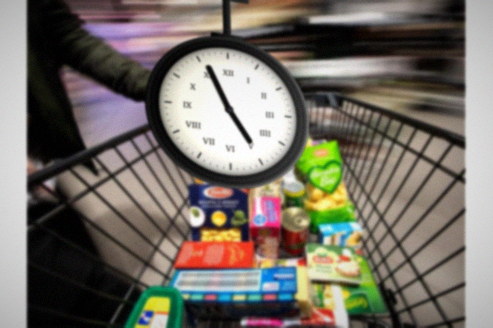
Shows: 4:56
